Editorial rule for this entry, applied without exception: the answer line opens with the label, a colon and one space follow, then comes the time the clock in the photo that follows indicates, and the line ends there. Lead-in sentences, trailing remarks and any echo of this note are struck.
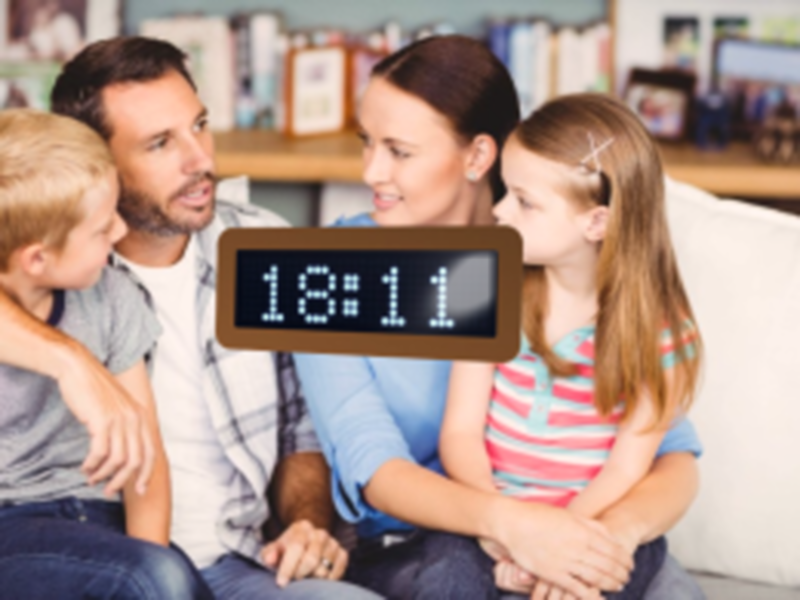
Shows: 18:11
